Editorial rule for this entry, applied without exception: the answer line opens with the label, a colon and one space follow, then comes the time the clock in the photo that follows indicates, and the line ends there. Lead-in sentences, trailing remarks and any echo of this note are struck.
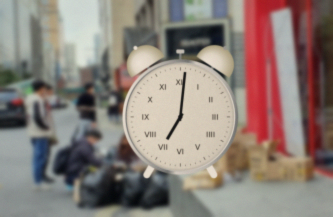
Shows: 7:01
